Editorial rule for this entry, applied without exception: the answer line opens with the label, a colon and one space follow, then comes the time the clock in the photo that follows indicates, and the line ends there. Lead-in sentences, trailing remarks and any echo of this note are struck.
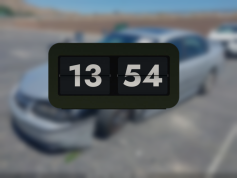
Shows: 13:54
